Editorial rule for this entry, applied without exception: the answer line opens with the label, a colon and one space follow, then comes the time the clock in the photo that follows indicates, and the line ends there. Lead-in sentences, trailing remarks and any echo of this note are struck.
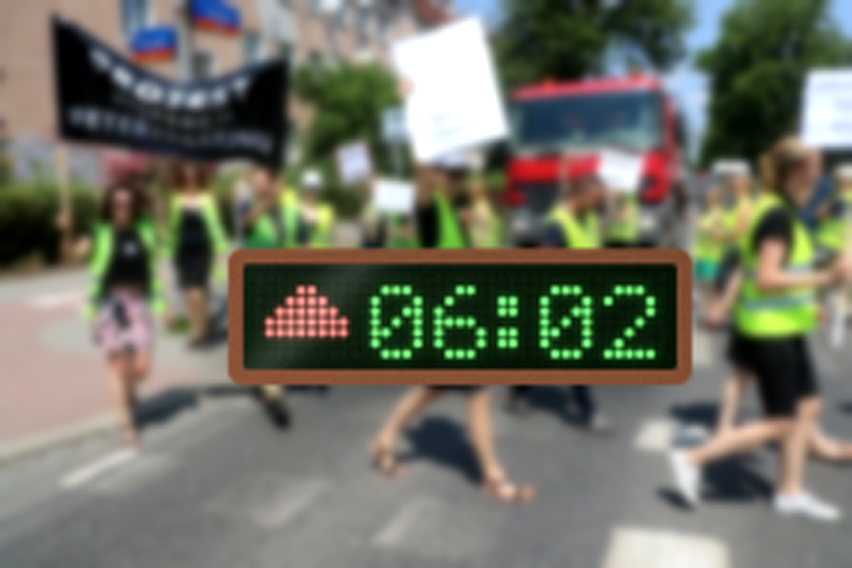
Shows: 6:02
